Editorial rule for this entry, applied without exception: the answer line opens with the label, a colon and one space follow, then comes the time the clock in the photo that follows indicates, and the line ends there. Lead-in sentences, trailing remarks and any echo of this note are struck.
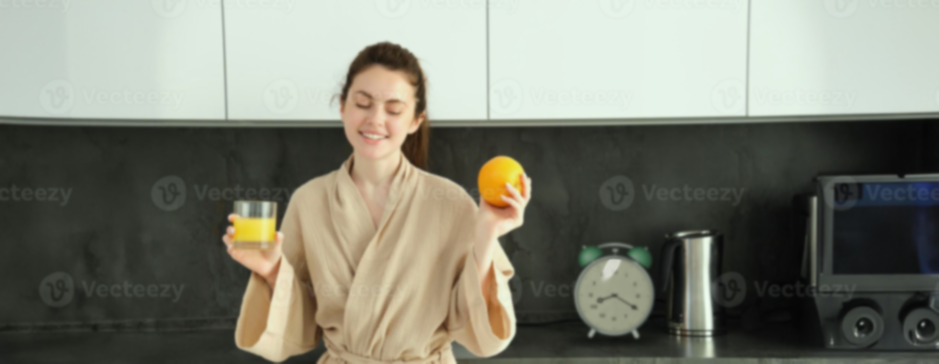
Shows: 8:20
